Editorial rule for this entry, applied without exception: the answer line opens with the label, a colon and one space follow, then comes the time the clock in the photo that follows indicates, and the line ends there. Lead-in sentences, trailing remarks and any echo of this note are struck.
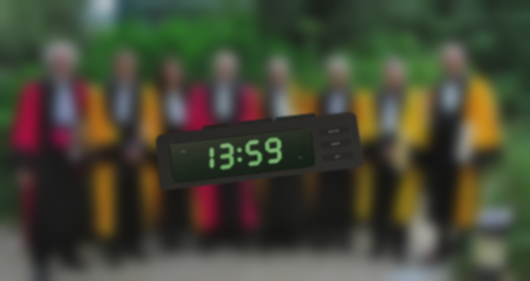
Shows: 13:59
